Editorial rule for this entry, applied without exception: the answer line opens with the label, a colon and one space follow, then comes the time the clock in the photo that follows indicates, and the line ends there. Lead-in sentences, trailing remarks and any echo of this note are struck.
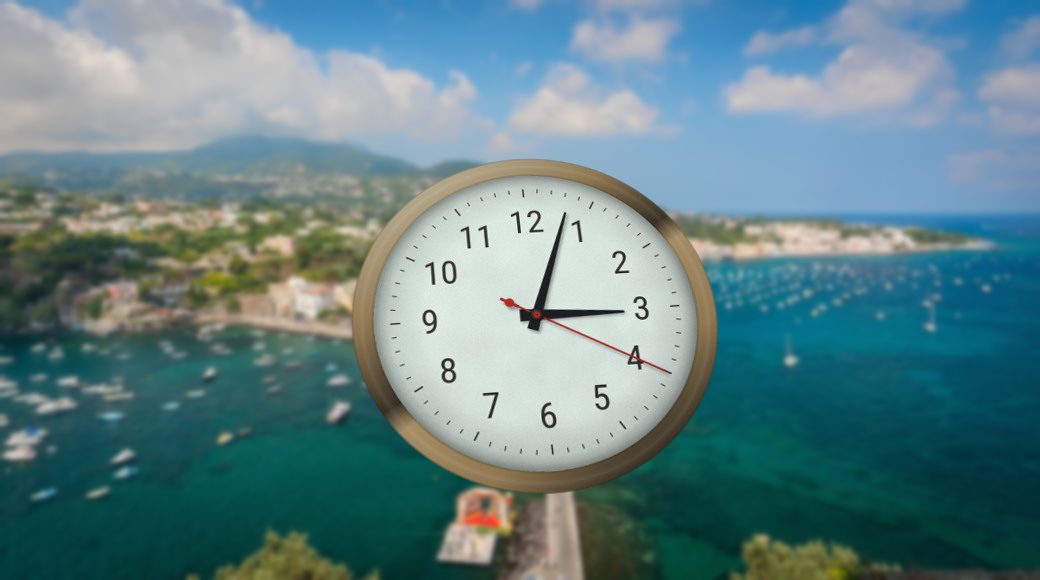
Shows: 3:03:20
